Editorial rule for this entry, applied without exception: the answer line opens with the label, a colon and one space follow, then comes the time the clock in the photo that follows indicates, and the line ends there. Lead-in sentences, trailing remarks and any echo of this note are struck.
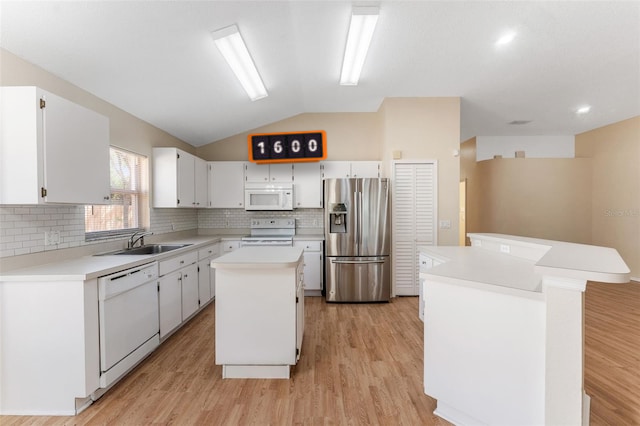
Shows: 16:00
